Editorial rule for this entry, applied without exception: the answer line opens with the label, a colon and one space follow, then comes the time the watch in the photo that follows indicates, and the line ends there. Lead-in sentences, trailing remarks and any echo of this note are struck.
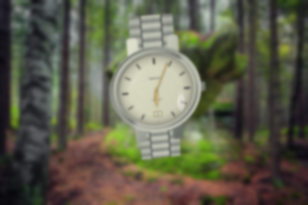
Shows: 6:04
